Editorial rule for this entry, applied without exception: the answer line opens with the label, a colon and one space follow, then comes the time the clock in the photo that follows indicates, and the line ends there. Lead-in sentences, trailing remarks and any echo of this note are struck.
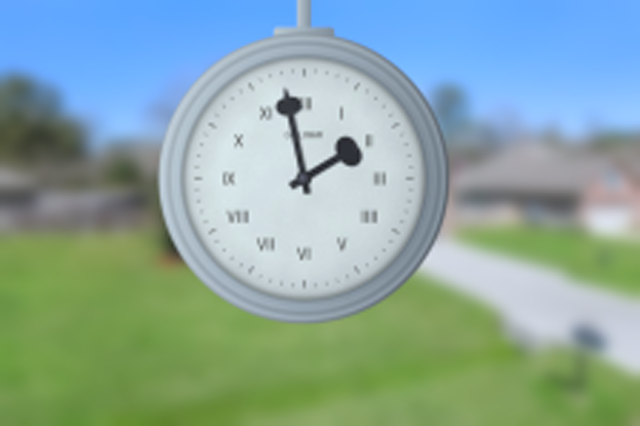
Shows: 1:58
